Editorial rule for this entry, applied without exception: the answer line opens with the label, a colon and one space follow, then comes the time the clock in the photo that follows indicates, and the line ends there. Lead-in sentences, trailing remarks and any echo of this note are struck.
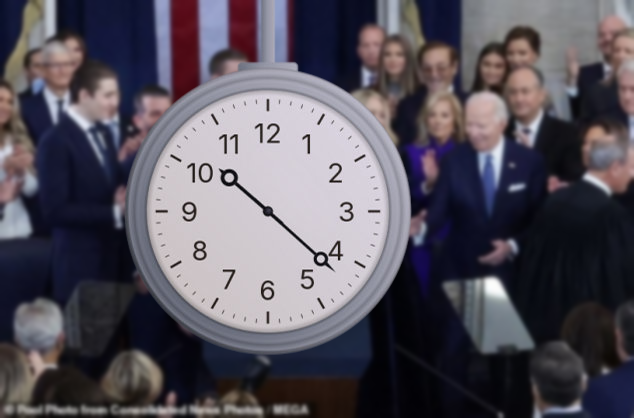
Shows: 10:22
